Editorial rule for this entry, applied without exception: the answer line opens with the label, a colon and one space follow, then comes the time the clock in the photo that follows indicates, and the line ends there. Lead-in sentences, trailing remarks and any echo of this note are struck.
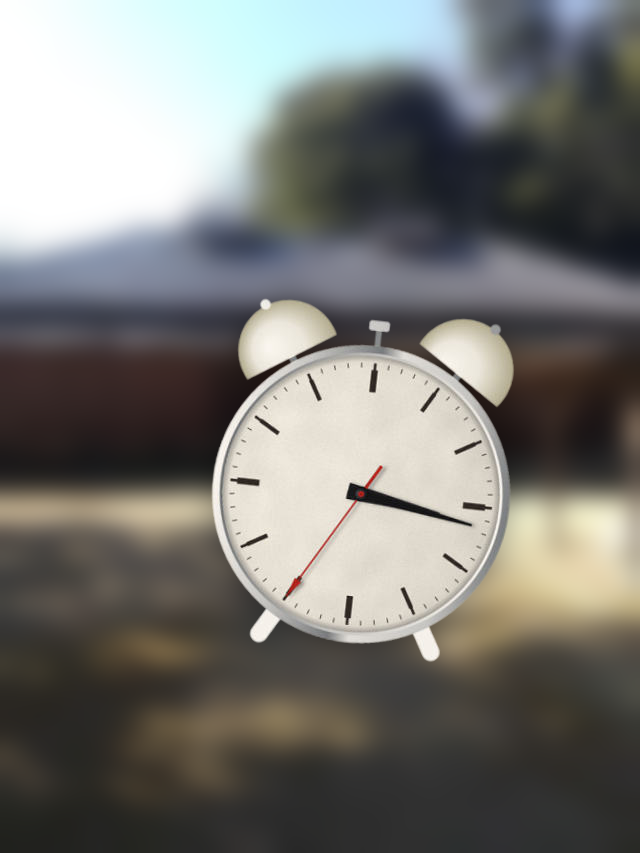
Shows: 3:16:35
